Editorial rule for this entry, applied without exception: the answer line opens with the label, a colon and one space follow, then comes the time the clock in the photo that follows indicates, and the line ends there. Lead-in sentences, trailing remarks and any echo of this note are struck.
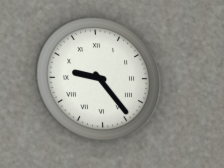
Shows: 9:24
